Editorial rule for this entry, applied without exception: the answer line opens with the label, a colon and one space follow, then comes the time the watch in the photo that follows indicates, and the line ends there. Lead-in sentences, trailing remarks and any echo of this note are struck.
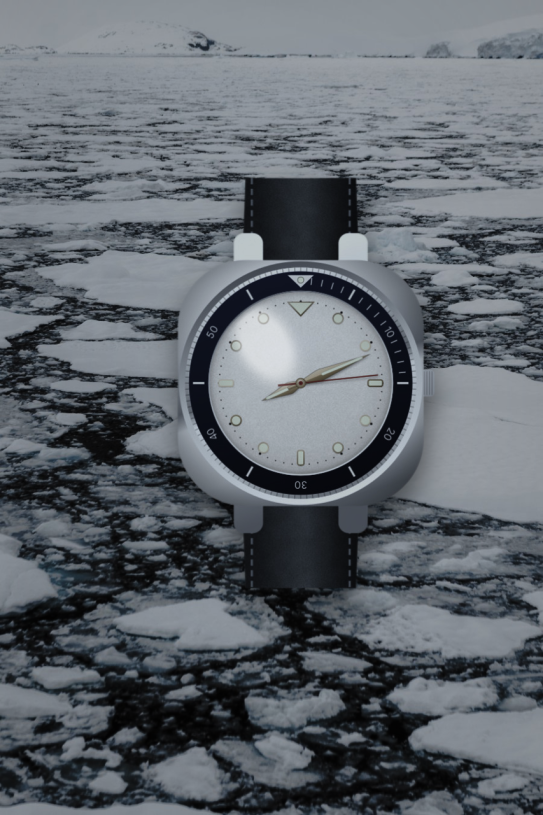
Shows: 8:11:14
